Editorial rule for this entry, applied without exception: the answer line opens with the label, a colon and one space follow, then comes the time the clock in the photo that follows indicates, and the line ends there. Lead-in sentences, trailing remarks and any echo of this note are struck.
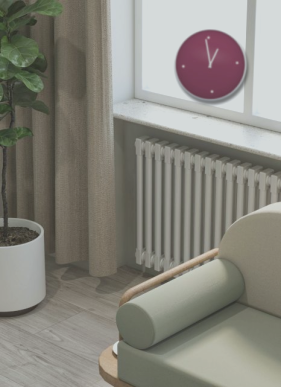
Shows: 12:59
